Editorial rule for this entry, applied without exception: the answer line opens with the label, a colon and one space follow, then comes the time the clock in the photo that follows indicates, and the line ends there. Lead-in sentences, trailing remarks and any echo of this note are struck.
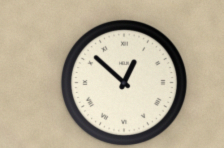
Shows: 12:52
